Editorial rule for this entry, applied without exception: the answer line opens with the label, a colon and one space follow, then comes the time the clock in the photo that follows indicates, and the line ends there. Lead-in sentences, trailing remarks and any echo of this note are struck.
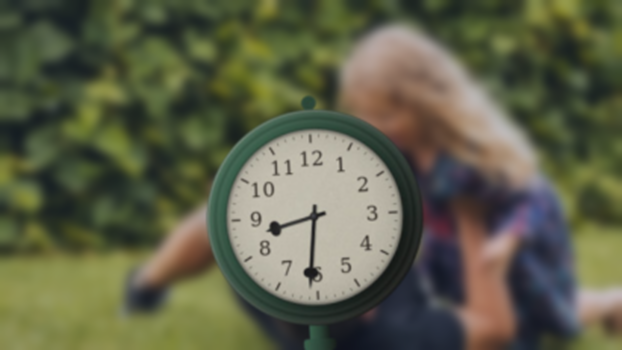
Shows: 8:31
